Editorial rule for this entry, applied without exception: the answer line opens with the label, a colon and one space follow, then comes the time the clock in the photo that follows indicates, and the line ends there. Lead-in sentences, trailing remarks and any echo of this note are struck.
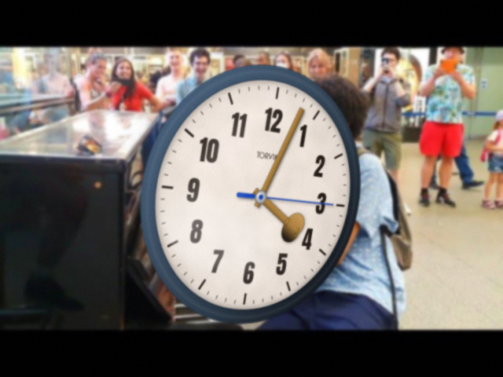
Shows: 4:03:15
